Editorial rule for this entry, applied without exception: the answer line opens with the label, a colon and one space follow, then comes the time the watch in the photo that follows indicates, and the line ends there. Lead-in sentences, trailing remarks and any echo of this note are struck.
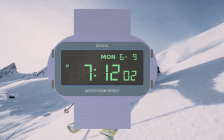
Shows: 7:12:02
